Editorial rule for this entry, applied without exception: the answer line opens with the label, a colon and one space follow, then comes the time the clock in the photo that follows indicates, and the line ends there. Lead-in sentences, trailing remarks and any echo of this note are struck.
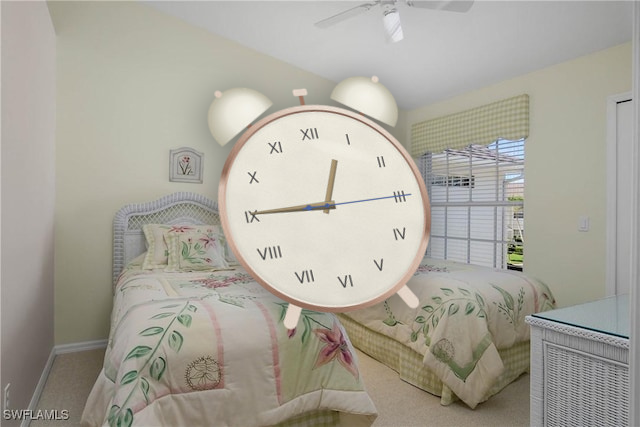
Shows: 12:45:15
